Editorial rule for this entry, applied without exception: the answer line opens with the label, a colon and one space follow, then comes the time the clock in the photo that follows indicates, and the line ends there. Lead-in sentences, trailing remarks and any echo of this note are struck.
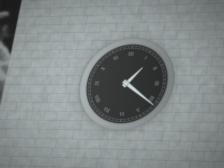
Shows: 1:21
